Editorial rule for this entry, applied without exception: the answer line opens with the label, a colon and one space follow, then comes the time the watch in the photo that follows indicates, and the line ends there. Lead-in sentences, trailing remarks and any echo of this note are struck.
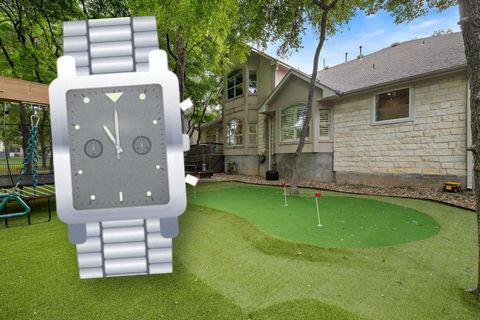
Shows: 11:00
